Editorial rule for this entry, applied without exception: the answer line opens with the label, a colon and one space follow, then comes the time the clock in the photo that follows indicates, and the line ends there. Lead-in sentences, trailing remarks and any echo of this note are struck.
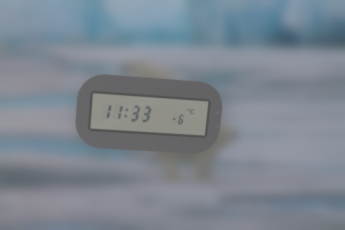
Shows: 11:33
